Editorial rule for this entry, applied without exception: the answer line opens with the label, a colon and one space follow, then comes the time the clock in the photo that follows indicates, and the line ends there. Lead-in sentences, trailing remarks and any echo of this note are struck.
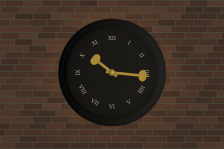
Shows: 10:16
